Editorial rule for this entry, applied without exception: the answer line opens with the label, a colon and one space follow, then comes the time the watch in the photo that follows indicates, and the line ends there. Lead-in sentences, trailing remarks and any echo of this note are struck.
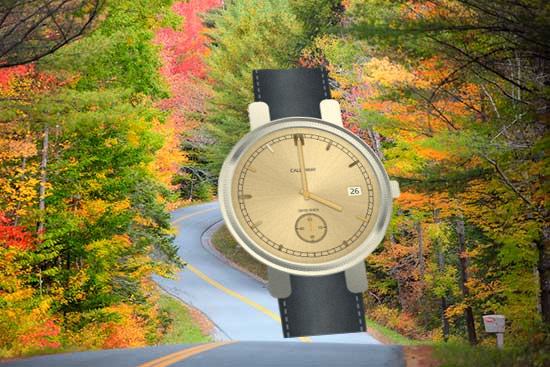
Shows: 4:00
